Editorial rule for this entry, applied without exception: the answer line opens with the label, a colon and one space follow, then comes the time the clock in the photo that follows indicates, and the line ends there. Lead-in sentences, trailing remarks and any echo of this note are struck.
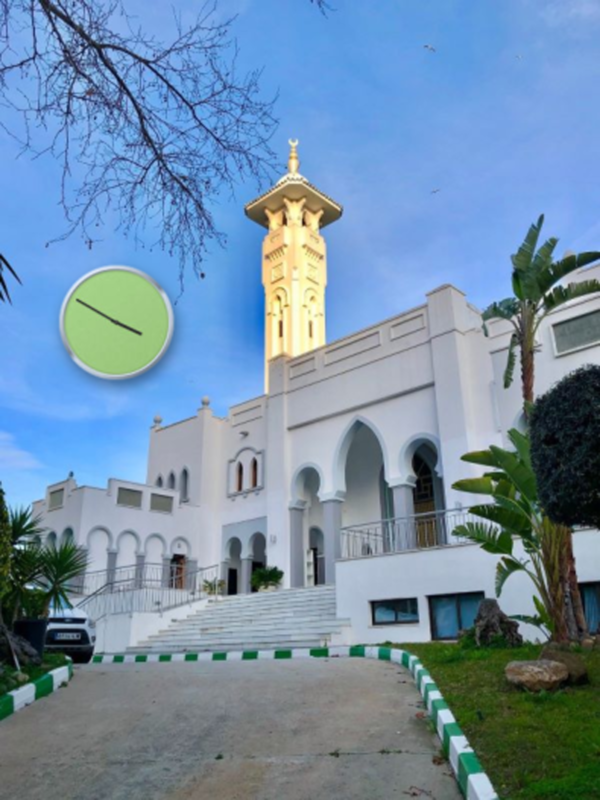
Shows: 3:50
